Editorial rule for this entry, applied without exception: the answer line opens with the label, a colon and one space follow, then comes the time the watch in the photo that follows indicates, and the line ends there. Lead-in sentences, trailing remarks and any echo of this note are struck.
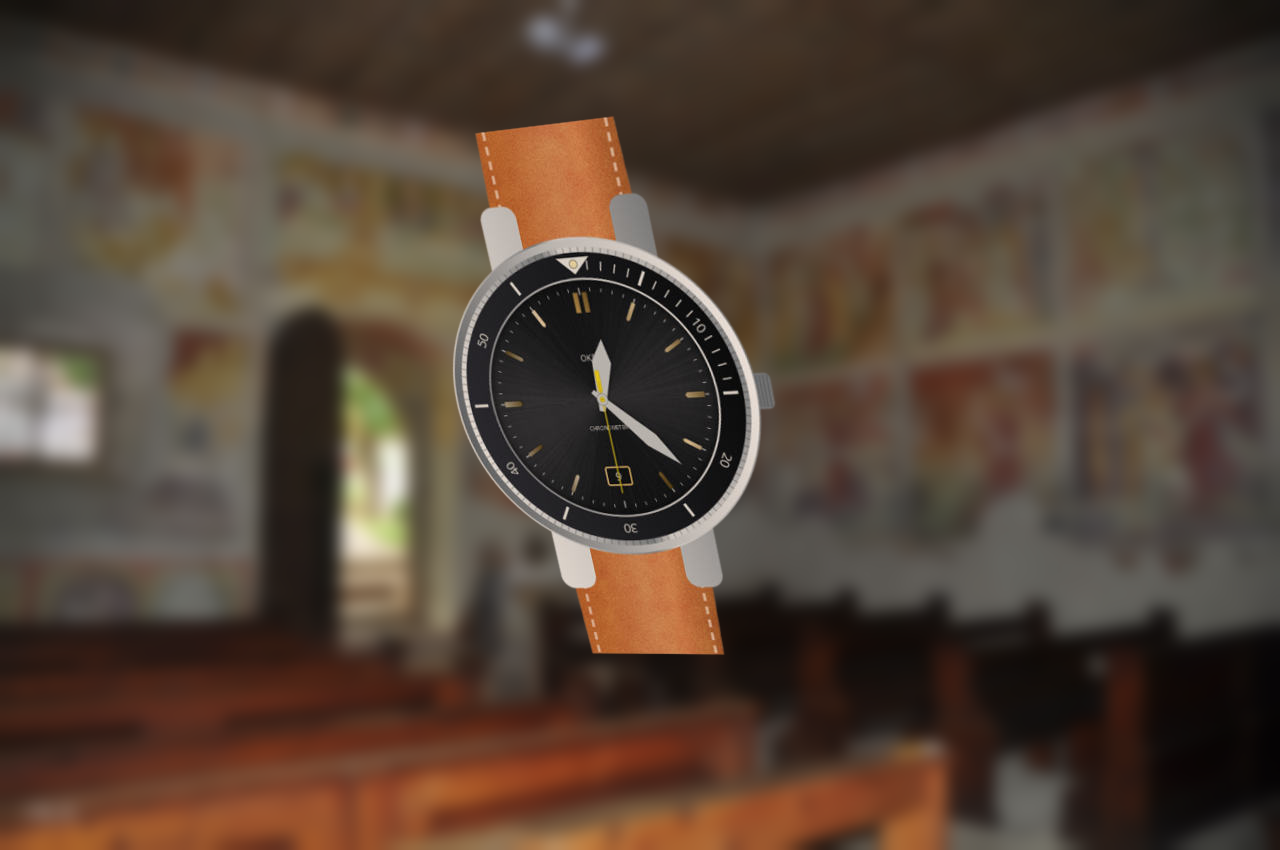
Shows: 12:22:30
